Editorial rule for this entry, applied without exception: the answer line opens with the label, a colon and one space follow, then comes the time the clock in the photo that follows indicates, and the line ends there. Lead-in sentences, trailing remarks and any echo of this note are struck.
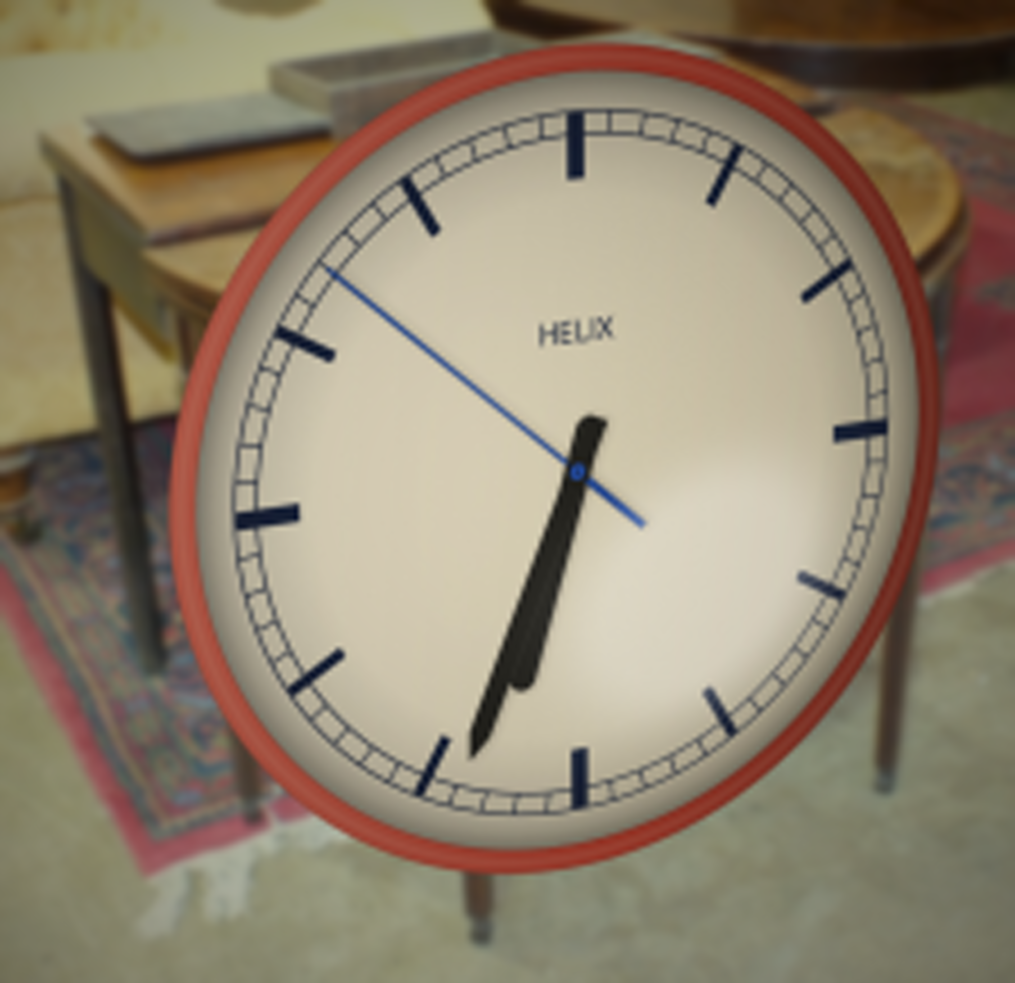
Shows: 6:33:52
